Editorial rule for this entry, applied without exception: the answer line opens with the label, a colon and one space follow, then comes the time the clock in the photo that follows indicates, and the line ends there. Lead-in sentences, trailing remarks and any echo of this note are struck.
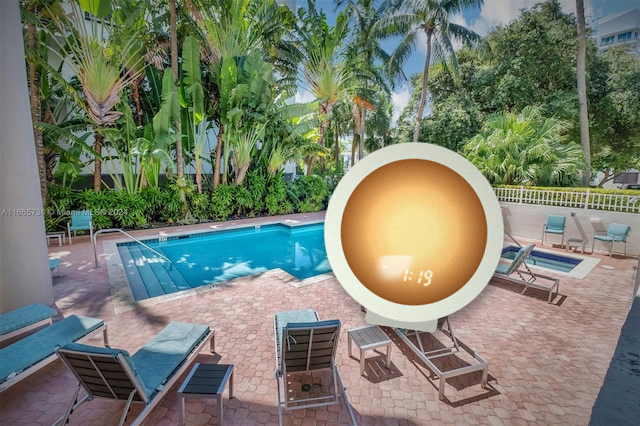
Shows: 1:19
